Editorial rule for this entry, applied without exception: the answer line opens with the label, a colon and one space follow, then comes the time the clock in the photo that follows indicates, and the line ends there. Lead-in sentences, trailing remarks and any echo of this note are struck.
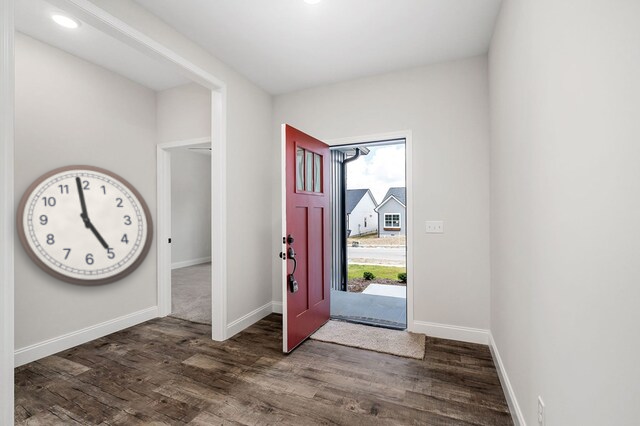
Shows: 4:59
